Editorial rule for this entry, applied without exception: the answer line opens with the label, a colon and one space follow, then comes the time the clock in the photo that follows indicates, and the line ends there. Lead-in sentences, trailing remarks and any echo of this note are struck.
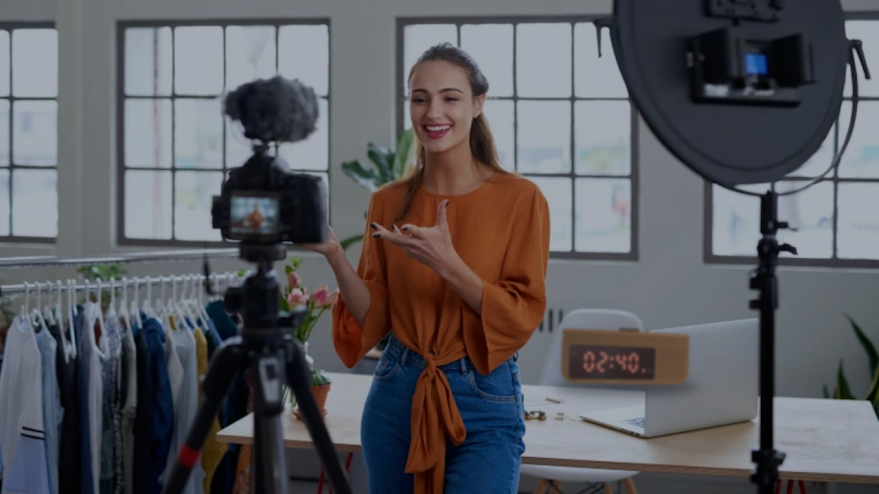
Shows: 2:40
